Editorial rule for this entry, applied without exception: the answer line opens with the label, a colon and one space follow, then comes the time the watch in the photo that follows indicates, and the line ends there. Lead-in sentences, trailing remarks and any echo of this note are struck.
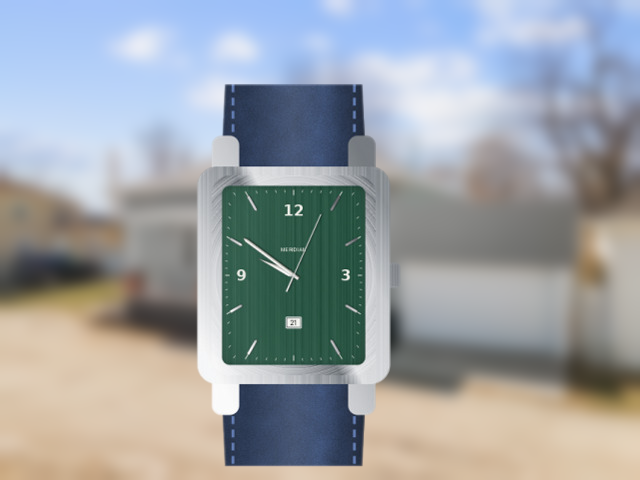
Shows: 9:51:04
